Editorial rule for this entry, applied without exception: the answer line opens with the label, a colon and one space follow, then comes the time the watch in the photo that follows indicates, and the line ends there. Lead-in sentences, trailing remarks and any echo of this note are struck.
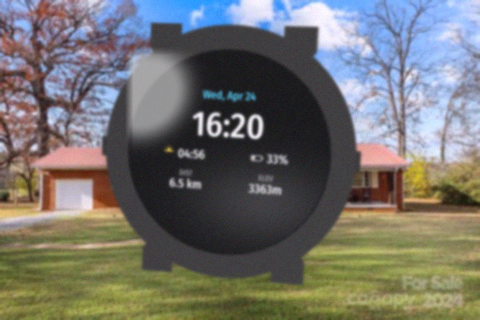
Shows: 16:20
